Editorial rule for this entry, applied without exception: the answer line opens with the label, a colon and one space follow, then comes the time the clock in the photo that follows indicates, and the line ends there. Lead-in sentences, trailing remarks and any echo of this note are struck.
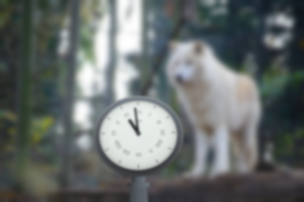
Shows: 10:59
